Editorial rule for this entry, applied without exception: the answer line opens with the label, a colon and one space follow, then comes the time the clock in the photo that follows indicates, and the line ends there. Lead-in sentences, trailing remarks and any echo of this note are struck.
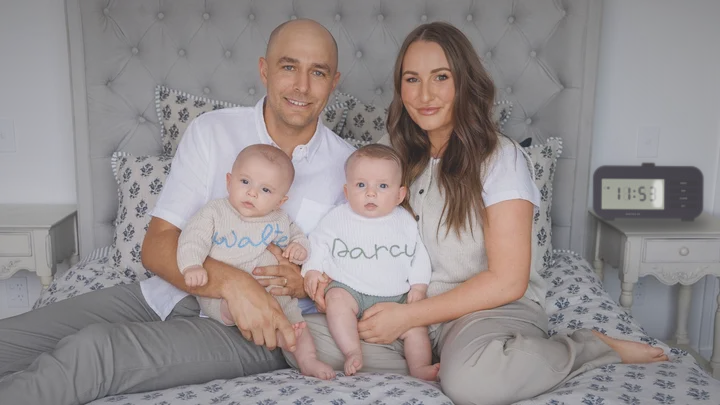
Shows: 11:53
